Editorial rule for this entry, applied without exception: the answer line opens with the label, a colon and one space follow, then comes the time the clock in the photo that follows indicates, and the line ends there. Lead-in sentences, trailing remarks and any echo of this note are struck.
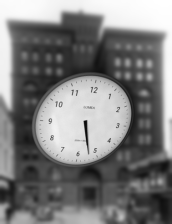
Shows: 5:27
